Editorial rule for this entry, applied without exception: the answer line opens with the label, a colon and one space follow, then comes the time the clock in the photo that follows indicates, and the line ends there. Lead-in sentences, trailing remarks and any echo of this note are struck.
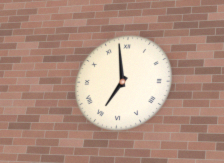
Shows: 6:58
